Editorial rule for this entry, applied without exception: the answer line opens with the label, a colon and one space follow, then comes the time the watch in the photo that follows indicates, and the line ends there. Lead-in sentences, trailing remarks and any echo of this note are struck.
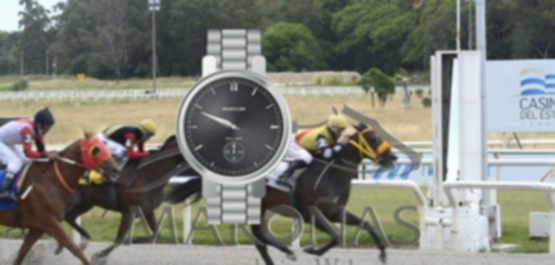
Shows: 9:49
